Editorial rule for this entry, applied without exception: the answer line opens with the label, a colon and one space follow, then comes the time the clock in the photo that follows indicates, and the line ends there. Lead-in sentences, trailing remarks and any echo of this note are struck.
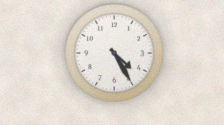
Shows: 4:25
